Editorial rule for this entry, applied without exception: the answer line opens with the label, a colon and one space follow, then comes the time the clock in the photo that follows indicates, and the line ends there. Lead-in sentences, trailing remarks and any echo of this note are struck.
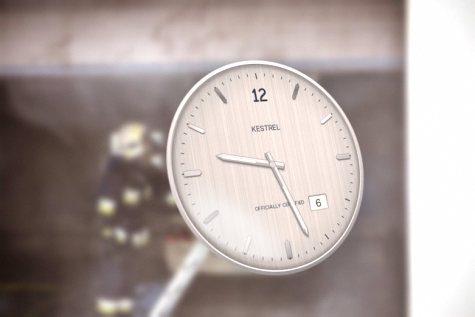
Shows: 9:27
